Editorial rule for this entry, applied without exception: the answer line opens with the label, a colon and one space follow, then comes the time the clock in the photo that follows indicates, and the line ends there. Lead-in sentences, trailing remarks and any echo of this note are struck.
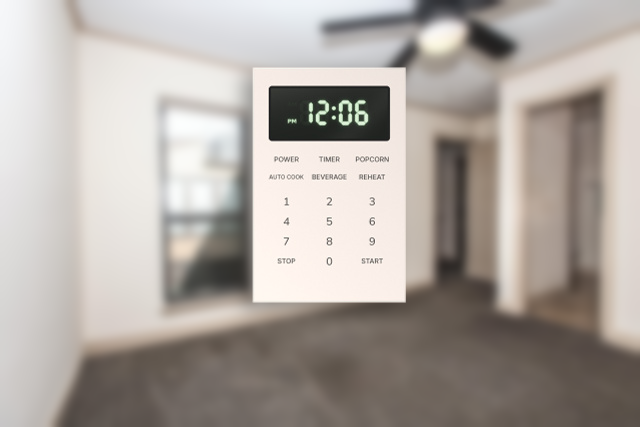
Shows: 12:06
